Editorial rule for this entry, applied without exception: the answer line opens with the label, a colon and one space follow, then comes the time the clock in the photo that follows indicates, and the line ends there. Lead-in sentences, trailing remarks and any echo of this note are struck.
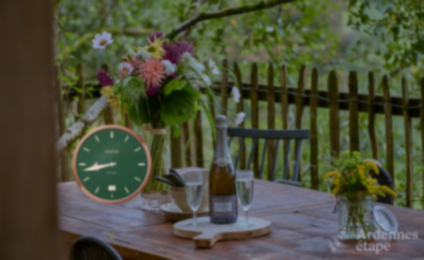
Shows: 8:43
